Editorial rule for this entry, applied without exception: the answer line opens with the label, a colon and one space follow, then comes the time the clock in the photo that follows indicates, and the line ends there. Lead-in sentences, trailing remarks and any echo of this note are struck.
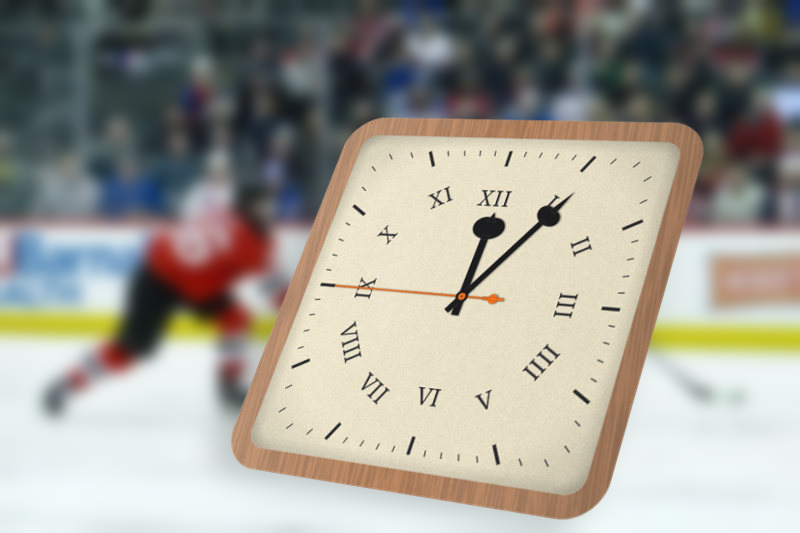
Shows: 12:05:45
